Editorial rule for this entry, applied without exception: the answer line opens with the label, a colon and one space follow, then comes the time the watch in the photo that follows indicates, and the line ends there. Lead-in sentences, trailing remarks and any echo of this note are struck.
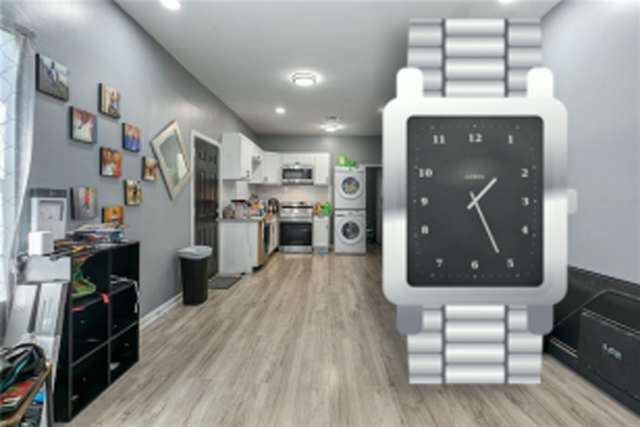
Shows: 1:26
